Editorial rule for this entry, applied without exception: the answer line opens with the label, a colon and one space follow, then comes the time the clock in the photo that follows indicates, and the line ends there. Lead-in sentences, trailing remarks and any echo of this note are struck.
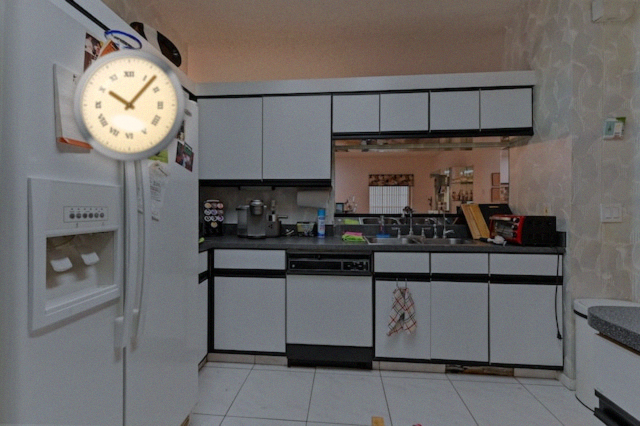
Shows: 10:07
